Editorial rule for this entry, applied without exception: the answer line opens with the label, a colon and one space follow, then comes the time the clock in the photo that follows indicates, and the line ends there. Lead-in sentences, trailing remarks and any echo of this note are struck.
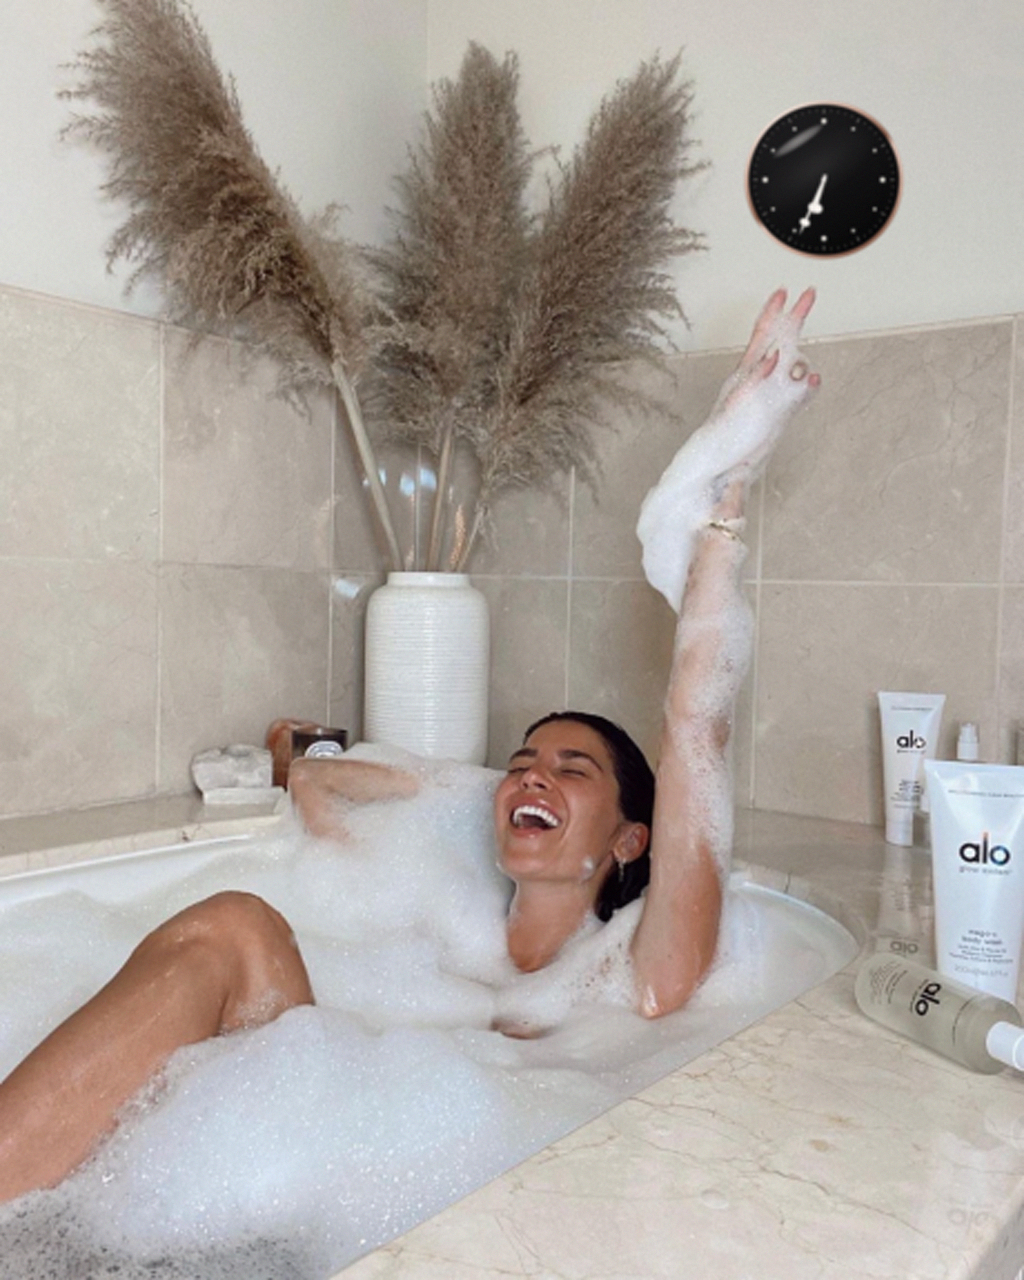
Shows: 6:34
